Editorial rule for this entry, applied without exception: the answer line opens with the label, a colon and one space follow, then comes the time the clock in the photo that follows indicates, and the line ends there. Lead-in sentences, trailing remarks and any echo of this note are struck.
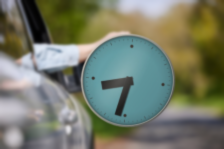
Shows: 8:32
